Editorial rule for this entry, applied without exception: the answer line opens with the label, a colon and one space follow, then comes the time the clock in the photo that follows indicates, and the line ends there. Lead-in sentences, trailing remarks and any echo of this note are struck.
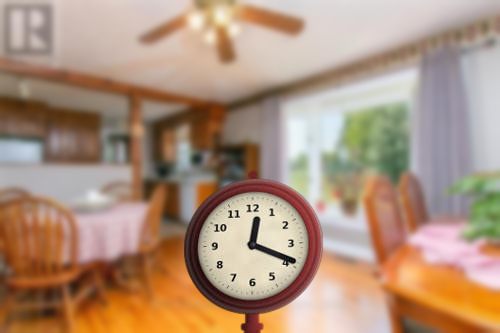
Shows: 12:19
